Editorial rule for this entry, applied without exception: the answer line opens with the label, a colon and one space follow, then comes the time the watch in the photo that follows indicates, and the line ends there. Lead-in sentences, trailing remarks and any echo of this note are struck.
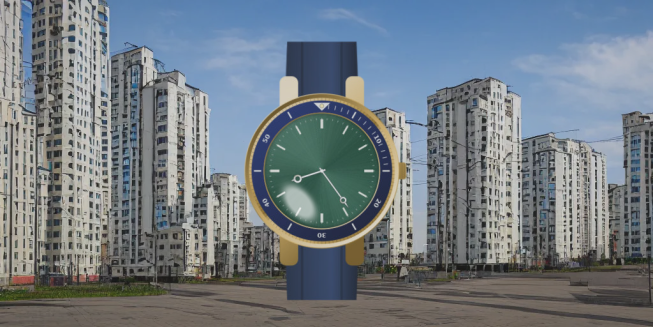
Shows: 8:24
